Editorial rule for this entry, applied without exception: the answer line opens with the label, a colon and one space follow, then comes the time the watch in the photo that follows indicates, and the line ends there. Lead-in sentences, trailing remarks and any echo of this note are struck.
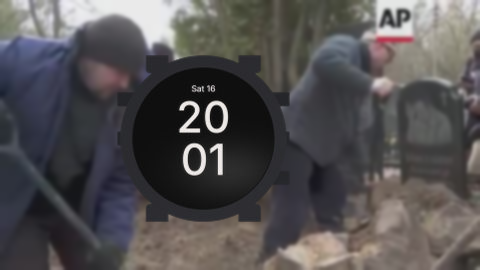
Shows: 20:01
